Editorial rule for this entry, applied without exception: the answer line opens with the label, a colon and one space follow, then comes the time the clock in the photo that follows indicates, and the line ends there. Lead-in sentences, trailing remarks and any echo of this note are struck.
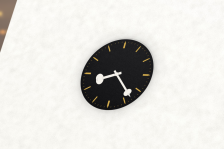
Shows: 8:23
